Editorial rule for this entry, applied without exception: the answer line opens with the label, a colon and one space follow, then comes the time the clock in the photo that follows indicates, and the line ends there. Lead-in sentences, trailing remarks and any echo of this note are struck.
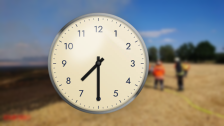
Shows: 7:30
